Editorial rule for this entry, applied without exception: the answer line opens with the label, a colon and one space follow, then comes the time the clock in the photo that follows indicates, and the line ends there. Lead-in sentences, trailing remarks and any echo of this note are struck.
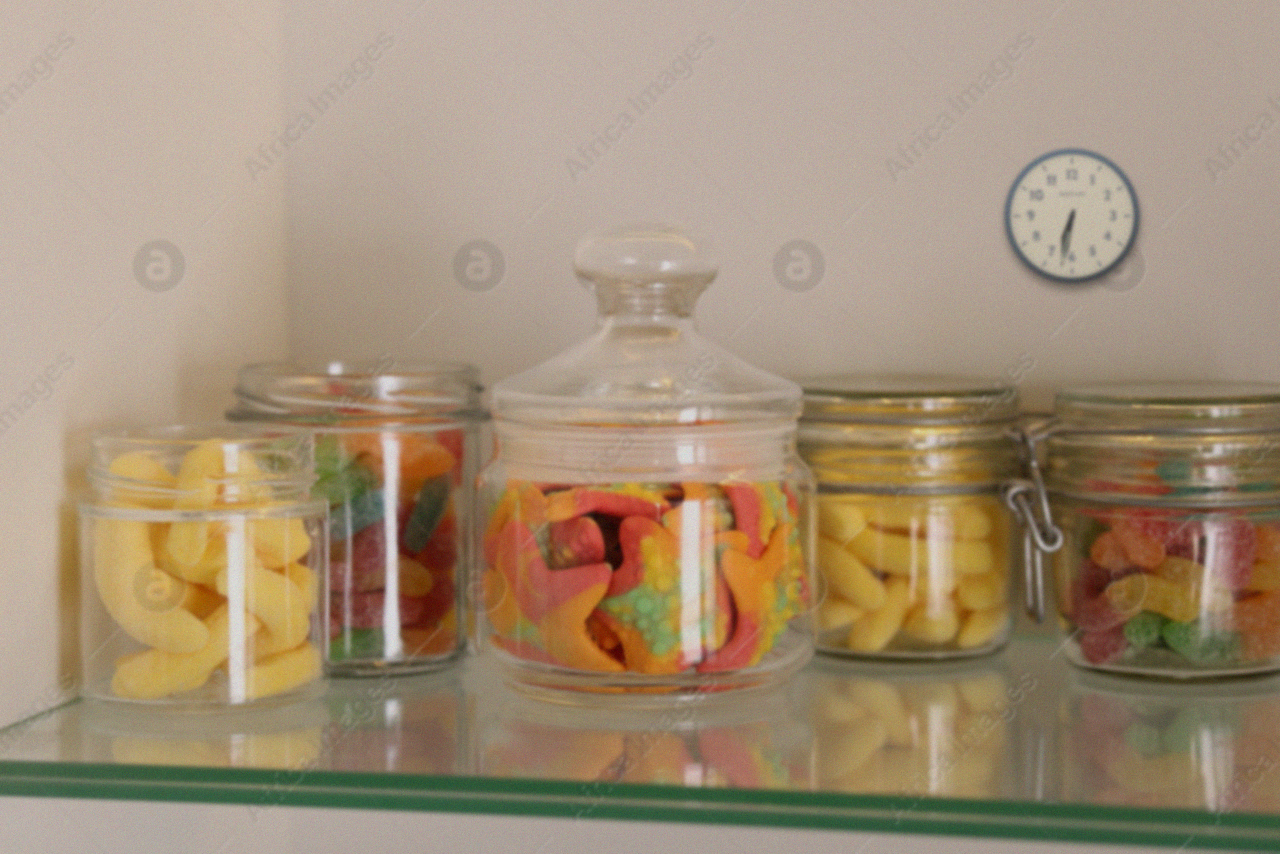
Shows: 6:32
